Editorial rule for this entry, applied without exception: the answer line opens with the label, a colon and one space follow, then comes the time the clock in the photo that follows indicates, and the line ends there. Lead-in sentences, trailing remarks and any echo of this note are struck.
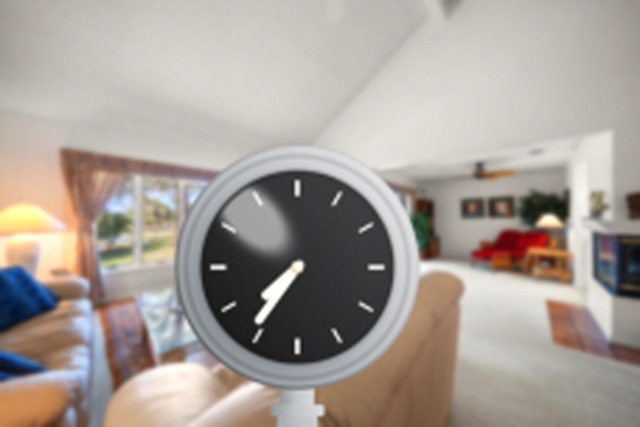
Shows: 7:36
